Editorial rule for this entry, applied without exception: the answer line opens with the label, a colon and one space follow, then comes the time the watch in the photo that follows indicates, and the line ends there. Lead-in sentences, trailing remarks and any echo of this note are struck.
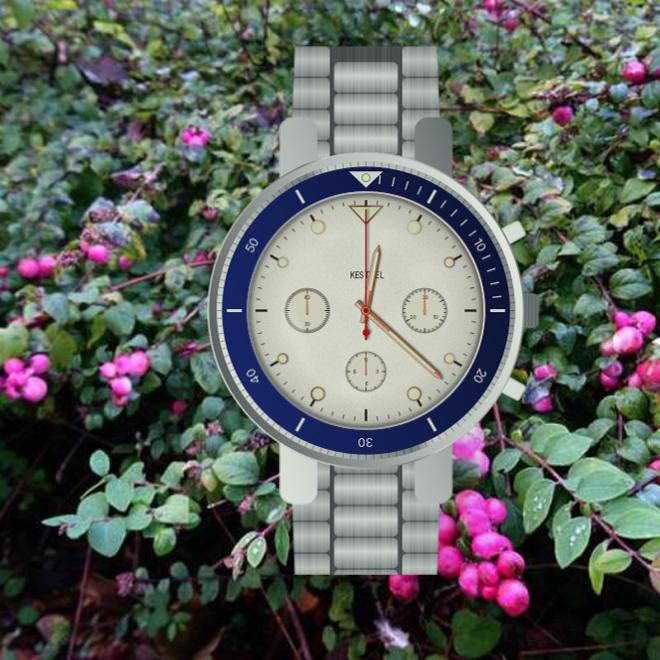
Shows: 12:22
